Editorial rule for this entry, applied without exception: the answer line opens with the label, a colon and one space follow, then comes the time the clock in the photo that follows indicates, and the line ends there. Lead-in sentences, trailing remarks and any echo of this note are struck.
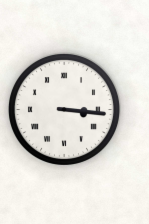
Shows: 3:16
